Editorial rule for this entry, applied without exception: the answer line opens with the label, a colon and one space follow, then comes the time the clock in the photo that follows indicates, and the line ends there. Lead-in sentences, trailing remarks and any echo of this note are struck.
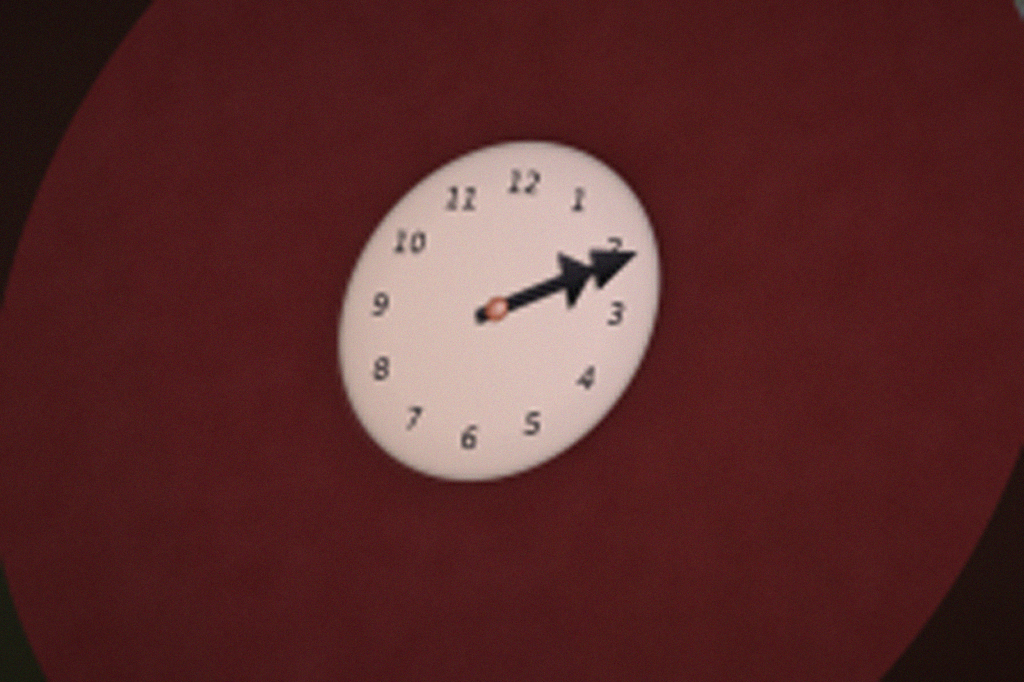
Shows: 2:11
